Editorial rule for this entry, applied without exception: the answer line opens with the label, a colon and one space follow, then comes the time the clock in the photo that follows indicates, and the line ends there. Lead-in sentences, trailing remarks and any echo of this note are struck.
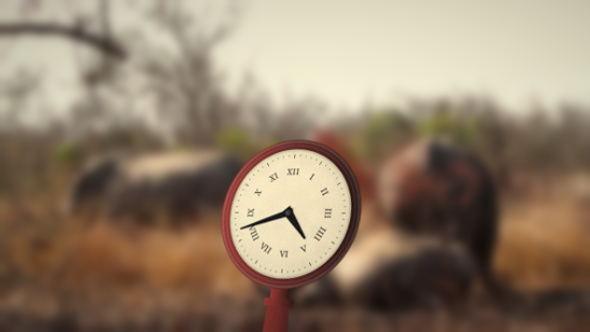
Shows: 4:42
